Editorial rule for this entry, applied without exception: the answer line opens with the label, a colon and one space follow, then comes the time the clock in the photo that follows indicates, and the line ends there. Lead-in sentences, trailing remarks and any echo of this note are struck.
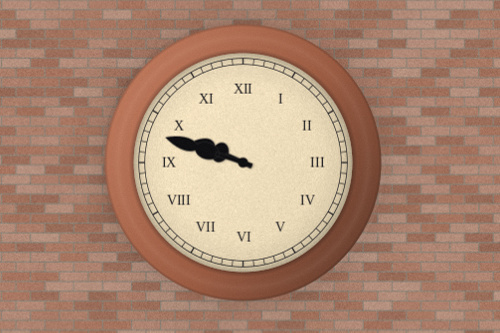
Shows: 9:48
